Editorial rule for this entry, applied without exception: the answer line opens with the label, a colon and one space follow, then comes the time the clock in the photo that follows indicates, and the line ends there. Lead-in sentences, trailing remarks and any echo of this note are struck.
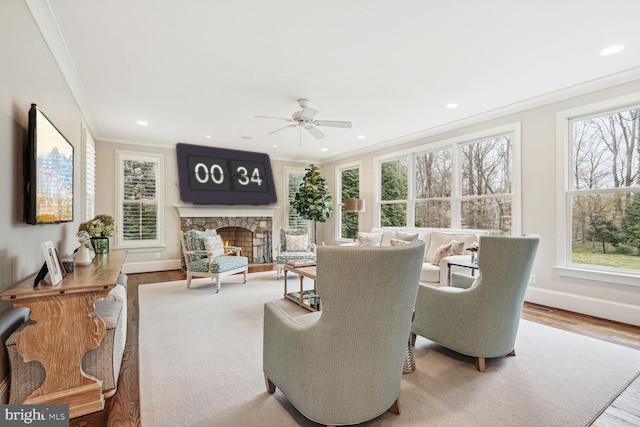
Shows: 0:34
